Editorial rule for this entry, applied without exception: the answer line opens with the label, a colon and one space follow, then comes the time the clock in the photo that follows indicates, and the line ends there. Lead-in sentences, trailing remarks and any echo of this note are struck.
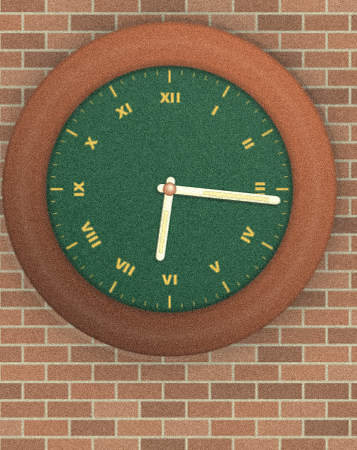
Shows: 6:16
